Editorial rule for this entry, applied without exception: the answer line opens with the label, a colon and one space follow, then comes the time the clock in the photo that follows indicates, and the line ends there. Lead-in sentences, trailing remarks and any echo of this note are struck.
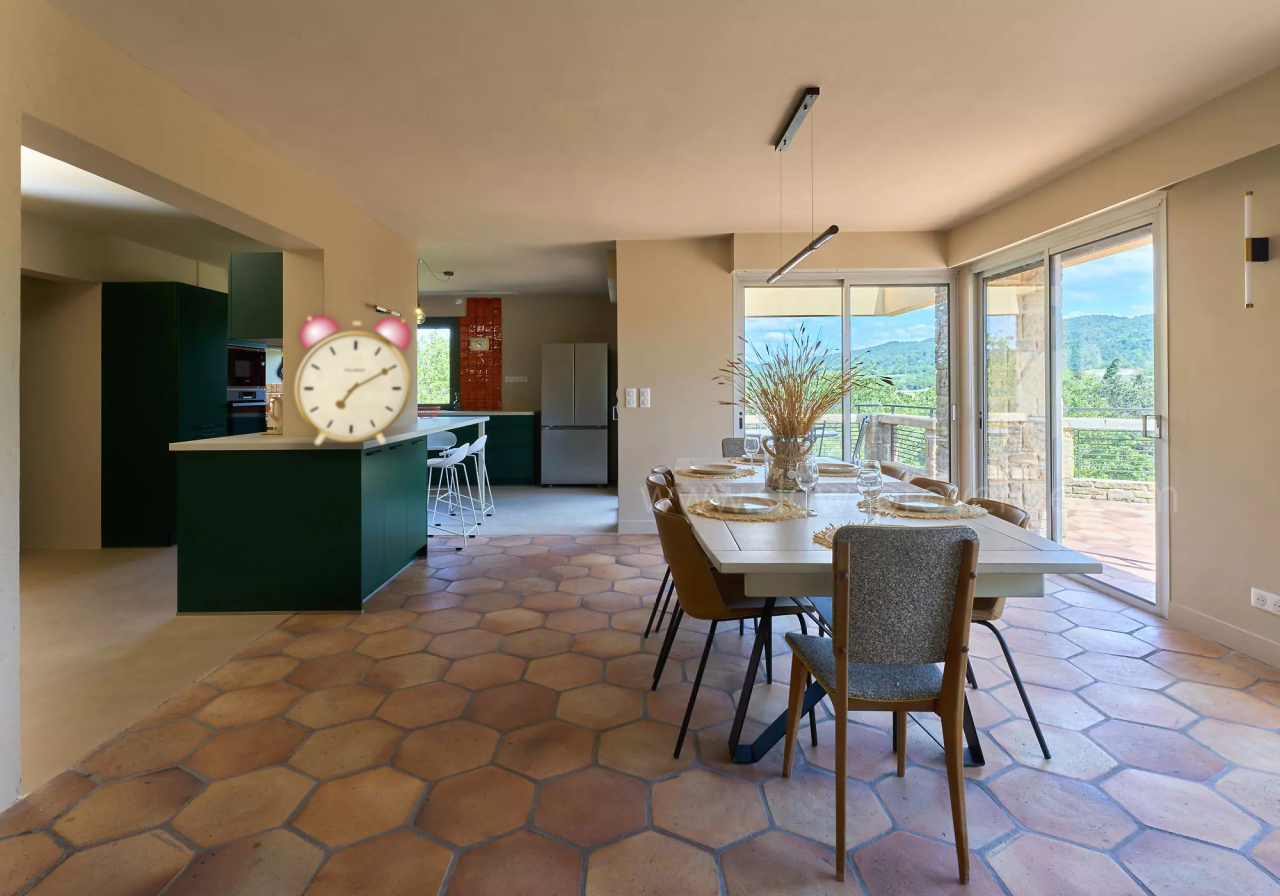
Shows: 7:10
